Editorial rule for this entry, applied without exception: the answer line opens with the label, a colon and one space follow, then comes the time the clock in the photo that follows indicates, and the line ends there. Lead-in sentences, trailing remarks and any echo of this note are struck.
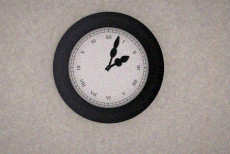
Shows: 2:03
